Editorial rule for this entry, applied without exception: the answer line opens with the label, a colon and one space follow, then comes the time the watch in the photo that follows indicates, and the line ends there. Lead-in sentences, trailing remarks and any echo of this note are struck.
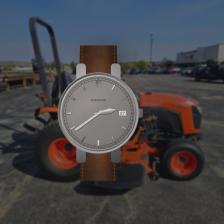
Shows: 2:39
